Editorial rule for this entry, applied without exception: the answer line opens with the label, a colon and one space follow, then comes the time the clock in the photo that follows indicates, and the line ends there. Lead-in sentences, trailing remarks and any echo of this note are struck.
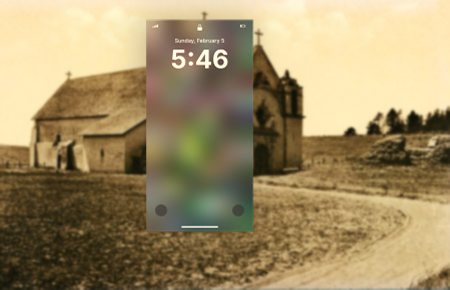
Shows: 5:46
